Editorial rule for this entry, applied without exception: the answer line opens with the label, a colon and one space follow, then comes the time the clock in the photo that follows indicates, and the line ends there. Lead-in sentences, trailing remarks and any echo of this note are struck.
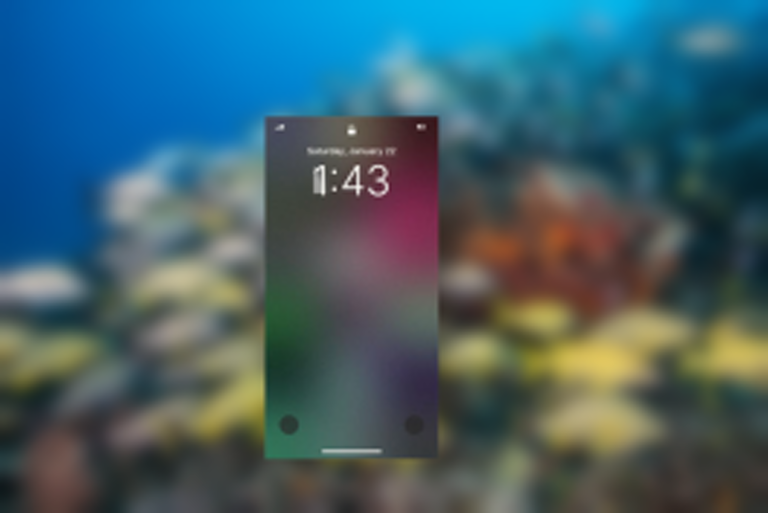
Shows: 1:43
